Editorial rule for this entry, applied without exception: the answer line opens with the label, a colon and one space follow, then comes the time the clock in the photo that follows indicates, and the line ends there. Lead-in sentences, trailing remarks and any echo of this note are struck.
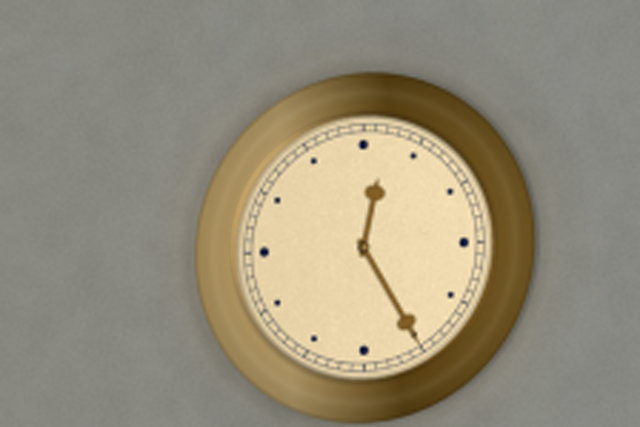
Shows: 12:25
